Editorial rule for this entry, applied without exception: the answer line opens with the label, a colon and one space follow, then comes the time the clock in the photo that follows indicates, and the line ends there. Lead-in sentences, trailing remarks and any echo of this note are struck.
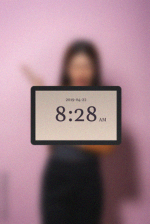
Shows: 8:28
